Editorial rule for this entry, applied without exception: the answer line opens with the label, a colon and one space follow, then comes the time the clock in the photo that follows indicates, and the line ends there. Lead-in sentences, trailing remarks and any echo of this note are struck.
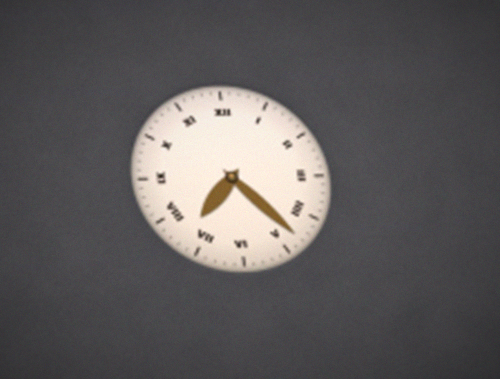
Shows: 7:23
